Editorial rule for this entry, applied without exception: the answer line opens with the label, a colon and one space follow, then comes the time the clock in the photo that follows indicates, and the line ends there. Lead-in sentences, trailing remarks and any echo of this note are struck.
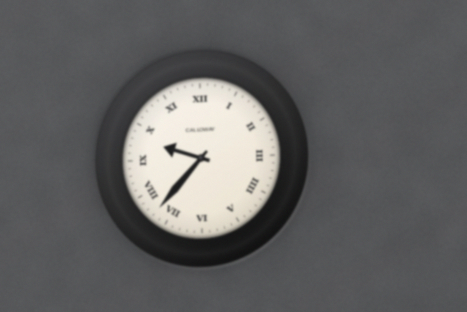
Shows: 9:37
